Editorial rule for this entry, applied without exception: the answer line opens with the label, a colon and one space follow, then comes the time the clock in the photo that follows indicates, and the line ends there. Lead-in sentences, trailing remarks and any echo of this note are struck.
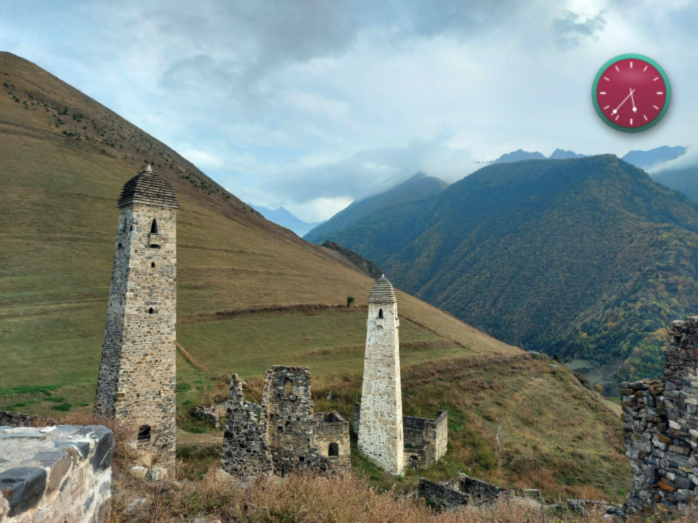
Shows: 5:37
